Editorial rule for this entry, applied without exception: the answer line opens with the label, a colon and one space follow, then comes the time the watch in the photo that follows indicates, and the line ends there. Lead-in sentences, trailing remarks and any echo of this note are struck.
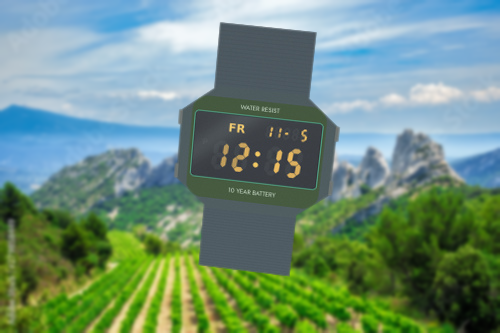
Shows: 12:15
